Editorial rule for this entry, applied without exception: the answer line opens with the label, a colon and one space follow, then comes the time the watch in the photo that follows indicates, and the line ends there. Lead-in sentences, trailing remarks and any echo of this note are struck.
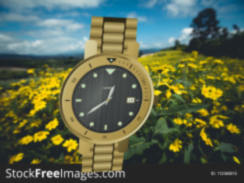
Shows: 12:39
